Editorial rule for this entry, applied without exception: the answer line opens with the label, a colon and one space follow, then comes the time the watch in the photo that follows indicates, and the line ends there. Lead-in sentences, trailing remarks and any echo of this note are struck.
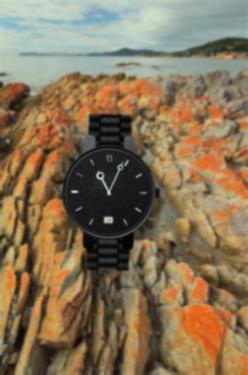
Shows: 11:04
